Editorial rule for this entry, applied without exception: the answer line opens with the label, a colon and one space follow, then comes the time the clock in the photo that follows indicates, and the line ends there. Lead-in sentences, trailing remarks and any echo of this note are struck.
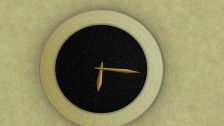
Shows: 6:16
